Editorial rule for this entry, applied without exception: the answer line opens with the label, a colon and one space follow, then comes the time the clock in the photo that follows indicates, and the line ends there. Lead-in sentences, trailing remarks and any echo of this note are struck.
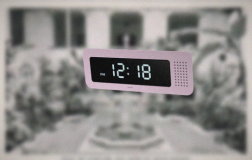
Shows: 12:18
